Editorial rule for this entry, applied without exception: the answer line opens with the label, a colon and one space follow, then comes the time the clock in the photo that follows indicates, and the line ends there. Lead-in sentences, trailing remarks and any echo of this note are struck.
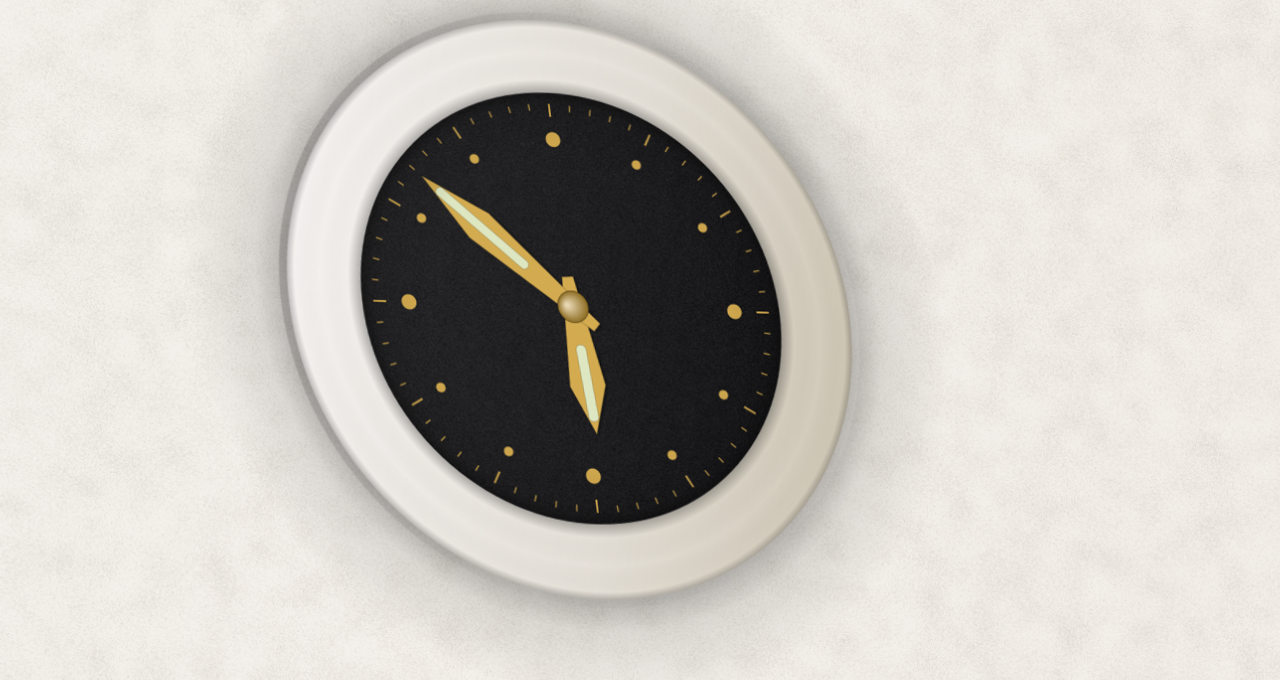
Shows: 5:52
